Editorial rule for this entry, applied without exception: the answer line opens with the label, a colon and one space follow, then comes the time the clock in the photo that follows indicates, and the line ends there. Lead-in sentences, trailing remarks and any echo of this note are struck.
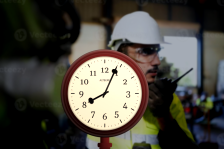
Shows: 8:04
